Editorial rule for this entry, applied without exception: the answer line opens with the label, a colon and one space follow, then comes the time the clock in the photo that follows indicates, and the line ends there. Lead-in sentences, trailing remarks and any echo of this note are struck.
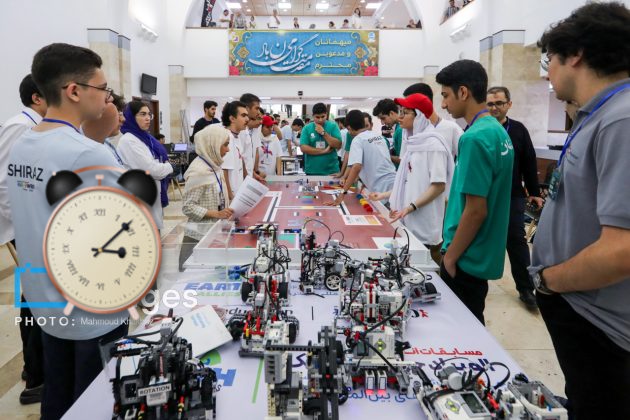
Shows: 3:08
